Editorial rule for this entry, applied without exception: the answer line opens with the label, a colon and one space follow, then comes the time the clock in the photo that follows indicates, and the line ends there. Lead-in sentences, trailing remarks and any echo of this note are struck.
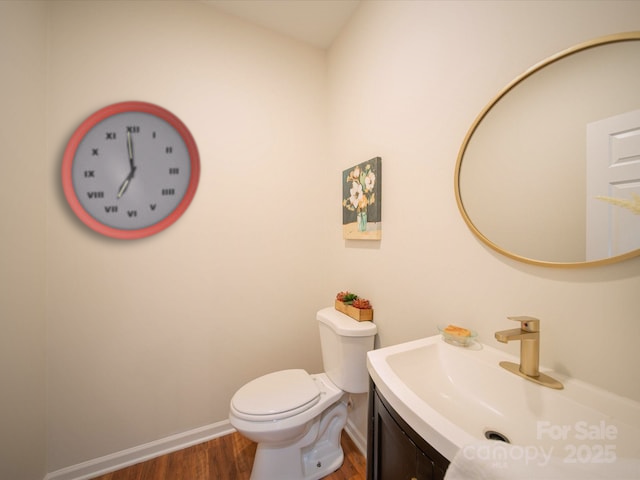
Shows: 6:59
